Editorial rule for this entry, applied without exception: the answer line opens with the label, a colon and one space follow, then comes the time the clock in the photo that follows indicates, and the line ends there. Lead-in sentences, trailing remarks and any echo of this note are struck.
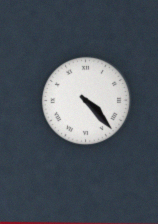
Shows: 4:23
